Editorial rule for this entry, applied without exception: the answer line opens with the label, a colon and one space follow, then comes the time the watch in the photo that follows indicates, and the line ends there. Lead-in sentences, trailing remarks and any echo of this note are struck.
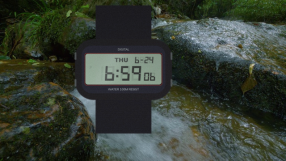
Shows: 6:59:06
